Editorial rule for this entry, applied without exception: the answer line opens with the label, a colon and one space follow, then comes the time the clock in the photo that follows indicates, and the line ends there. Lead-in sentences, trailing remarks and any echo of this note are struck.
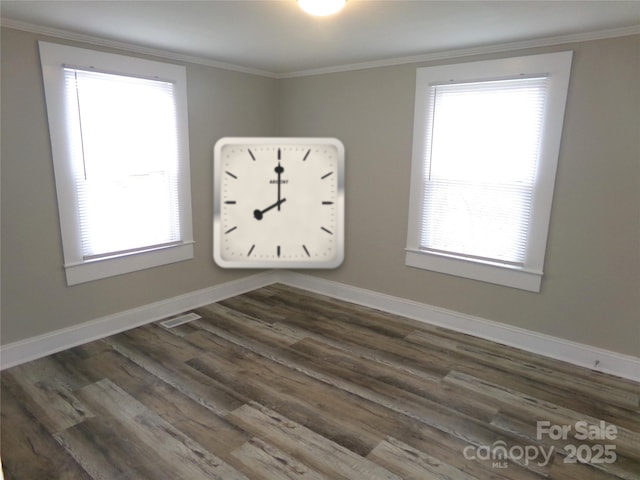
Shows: 8:00
